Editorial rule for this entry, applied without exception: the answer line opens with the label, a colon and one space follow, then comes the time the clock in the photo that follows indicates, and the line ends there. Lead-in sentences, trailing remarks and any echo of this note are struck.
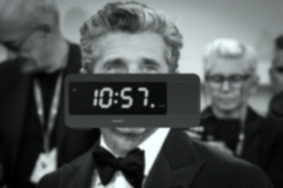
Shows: 10:57
